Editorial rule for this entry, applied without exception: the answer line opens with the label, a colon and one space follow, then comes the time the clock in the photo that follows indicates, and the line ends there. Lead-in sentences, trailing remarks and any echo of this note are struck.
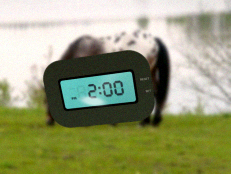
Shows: 2:00
